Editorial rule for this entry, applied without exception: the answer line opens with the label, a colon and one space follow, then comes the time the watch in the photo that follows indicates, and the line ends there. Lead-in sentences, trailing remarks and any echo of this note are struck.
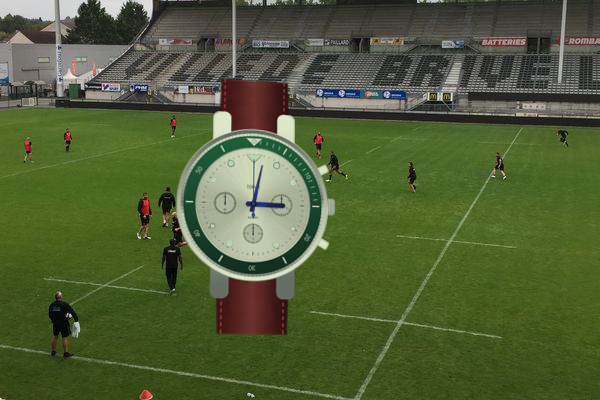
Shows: 3:02
